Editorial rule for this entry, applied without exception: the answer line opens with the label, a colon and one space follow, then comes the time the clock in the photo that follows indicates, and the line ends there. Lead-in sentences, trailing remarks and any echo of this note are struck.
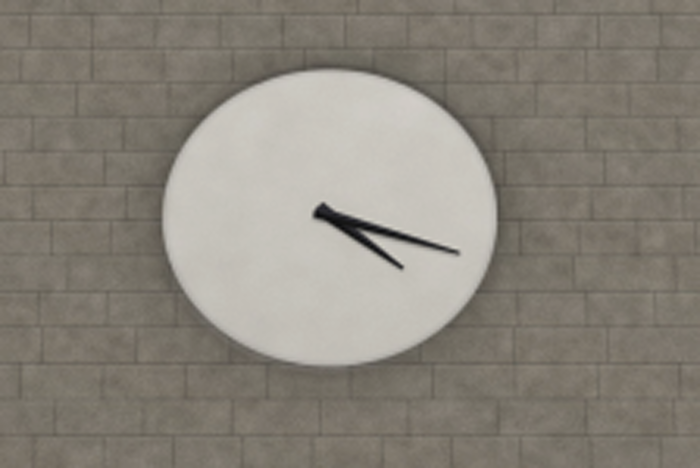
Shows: 4:18
